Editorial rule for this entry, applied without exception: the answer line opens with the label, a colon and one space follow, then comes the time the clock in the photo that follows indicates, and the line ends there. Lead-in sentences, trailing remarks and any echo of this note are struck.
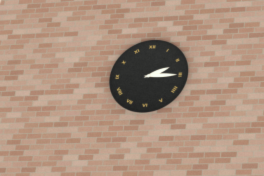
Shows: 2:15
